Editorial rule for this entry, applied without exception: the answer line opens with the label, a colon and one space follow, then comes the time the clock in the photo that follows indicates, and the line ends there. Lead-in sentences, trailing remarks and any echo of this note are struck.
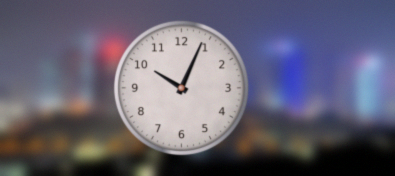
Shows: 10:04
